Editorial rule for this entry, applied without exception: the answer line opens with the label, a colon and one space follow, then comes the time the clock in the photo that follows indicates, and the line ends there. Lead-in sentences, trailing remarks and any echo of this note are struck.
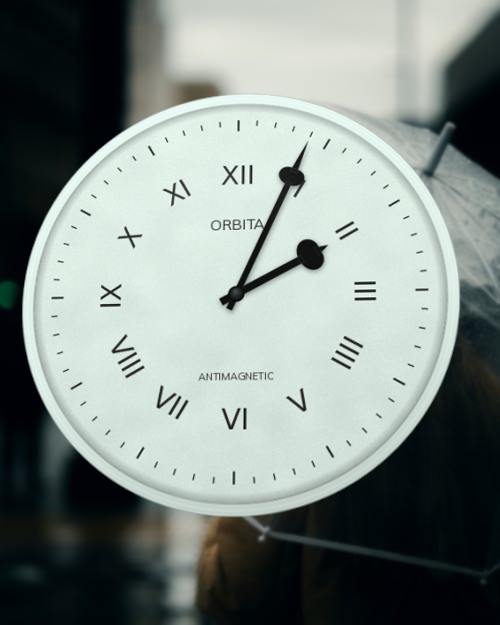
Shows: 2:04
